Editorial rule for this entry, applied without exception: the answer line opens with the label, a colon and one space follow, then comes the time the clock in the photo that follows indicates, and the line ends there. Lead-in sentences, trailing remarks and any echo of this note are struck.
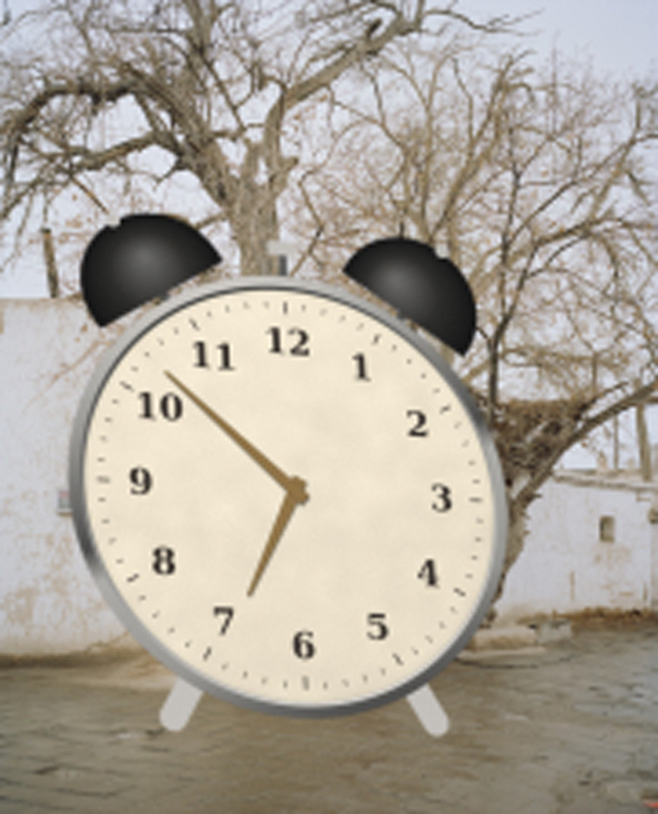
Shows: 6:52
